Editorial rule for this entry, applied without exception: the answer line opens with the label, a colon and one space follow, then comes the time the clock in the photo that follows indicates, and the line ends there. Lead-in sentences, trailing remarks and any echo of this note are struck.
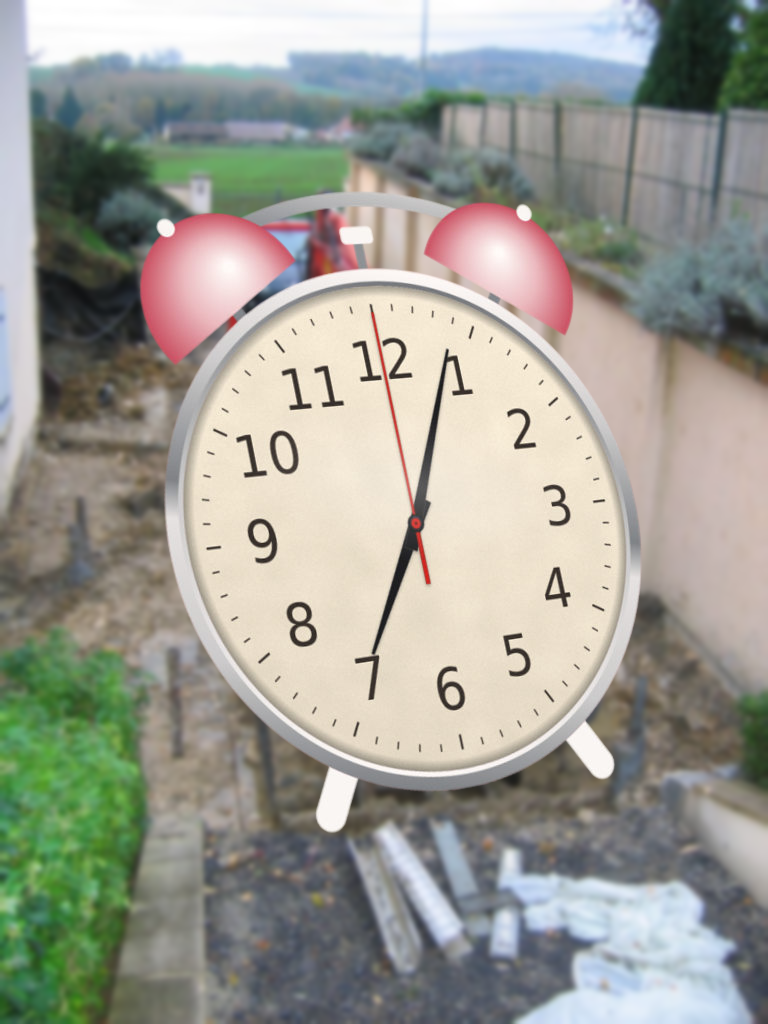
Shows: 7:04:00
